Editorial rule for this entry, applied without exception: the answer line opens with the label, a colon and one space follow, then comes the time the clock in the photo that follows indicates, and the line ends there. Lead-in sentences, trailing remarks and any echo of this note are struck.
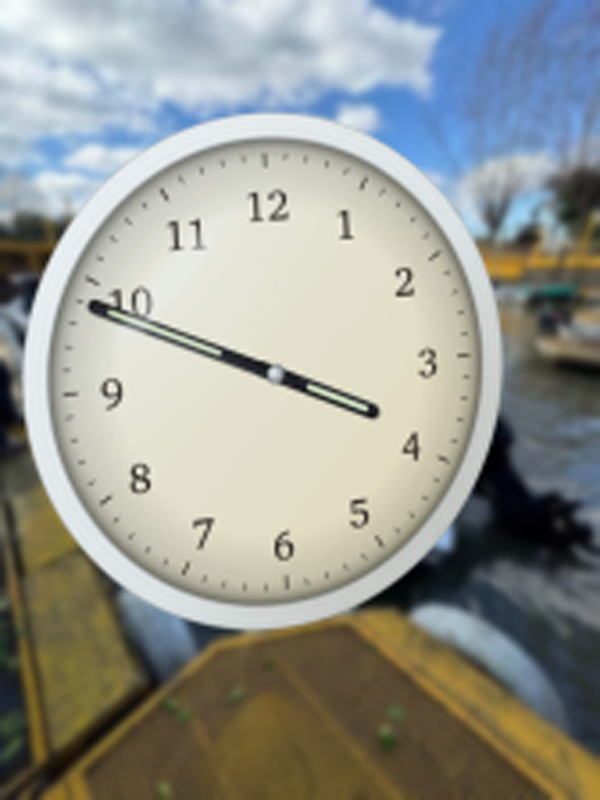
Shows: 3:49
